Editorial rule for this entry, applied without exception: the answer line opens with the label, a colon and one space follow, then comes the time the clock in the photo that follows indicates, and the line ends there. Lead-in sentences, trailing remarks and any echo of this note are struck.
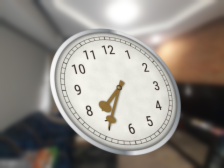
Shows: 7:35
